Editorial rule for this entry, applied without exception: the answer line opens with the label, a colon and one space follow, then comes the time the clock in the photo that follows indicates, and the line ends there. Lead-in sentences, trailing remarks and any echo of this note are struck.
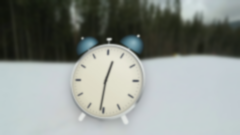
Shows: 12:31
